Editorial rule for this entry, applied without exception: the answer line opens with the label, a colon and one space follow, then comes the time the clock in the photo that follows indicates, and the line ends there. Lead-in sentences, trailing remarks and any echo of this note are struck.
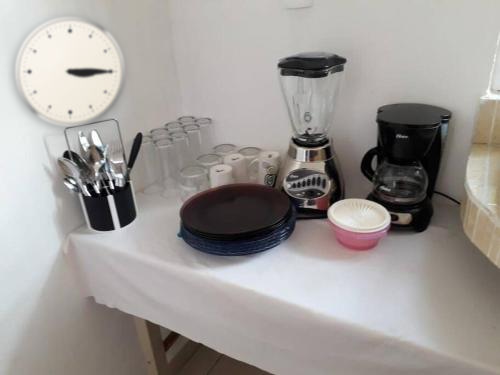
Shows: 3:15
